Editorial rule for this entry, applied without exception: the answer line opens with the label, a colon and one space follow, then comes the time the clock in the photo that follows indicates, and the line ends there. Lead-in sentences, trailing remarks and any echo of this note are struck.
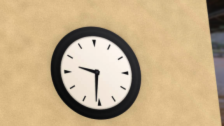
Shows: 9:31
